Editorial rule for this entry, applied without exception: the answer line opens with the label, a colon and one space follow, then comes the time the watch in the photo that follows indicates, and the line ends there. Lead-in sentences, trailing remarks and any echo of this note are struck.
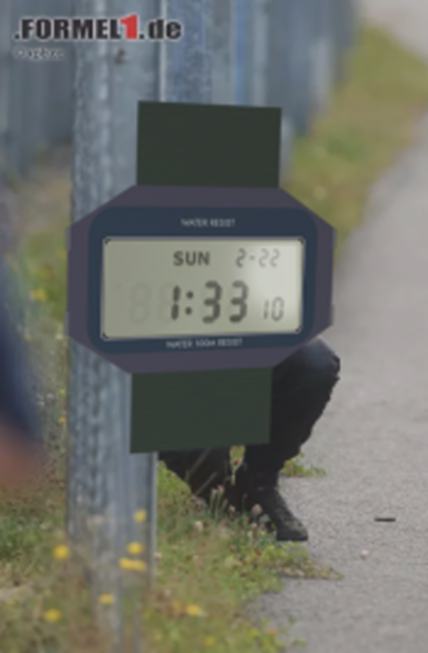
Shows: 1:33:10
